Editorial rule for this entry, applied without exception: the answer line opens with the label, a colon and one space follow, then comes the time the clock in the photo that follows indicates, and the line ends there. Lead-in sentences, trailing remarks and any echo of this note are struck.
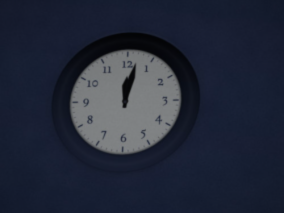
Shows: 12:02
